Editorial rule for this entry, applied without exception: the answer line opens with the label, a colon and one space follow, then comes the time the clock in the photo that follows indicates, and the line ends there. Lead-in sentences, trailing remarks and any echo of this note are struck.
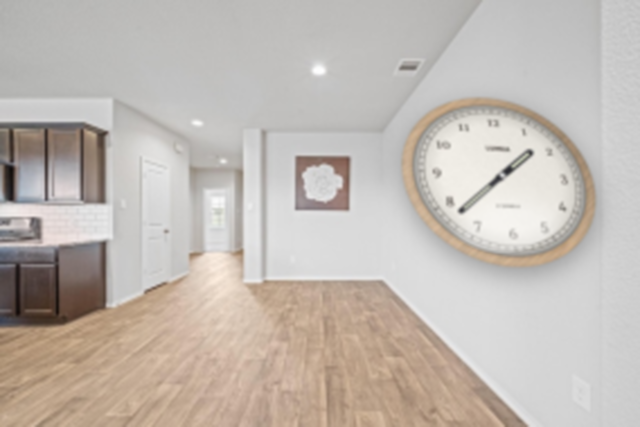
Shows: 1:38
